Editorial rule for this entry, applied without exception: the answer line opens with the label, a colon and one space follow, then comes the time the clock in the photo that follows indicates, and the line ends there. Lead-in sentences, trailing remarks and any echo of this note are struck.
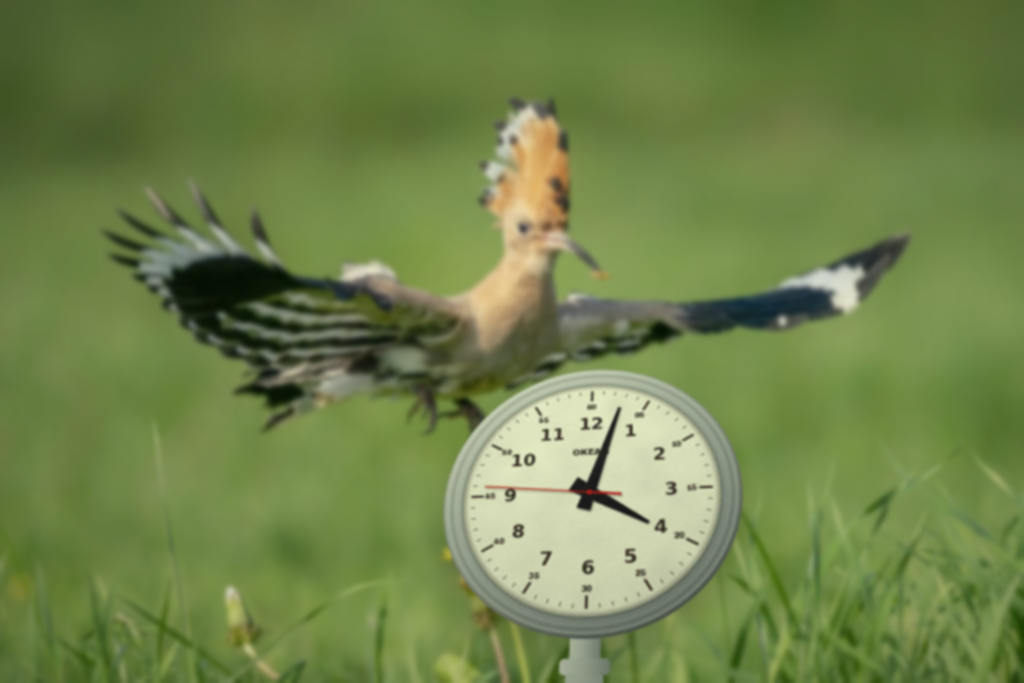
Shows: 4:02:46
